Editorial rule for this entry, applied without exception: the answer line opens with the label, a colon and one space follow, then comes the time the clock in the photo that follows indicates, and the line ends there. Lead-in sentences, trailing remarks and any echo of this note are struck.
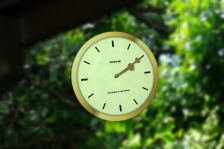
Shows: 2:10
